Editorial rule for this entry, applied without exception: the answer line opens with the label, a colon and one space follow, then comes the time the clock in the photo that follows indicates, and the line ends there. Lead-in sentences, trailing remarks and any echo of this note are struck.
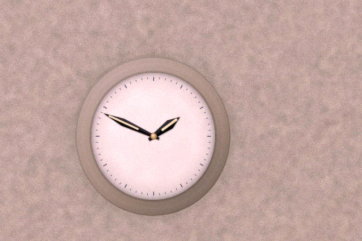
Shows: 1:49
